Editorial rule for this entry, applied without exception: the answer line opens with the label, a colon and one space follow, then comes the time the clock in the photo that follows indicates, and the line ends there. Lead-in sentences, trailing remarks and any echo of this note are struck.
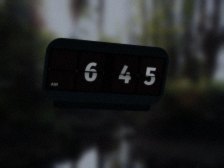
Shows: 6:45
